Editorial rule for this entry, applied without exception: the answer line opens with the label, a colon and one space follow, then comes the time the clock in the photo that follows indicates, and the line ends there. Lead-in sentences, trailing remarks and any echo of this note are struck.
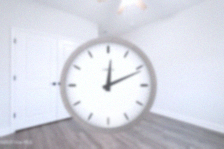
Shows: 12:11
